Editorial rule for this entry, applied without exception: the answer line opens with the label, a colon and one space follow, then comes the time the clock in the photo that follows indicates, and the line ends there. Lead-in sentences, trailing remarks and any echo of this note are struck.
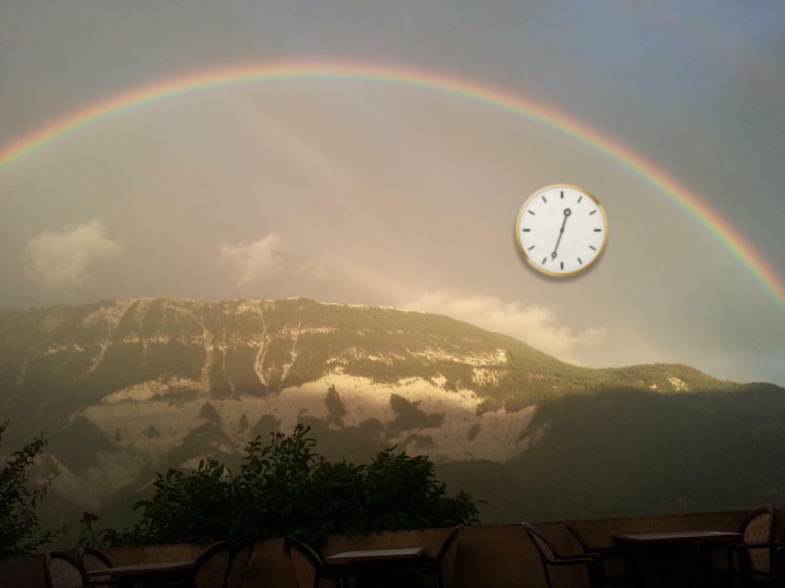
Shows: 12:33
